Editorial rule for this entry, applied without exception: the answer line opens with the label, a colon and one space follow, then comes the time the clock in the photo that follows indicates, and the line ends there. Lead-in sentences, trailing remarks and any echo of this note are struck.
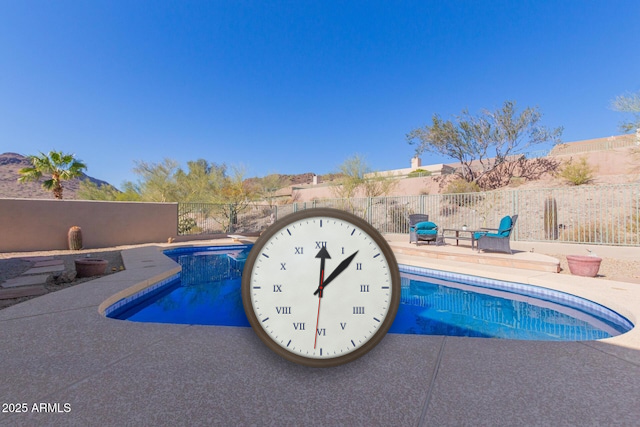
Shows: 12:07:31
